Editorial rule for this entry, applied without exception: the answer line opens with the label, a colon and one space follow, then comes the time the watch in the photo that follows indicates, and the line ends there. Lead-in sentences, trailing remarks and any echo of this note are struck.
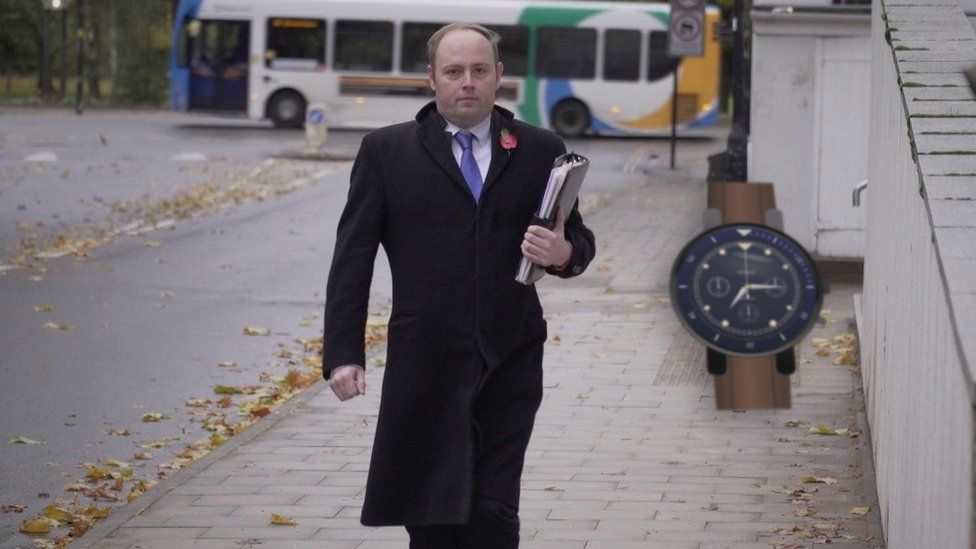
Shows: 7:15
